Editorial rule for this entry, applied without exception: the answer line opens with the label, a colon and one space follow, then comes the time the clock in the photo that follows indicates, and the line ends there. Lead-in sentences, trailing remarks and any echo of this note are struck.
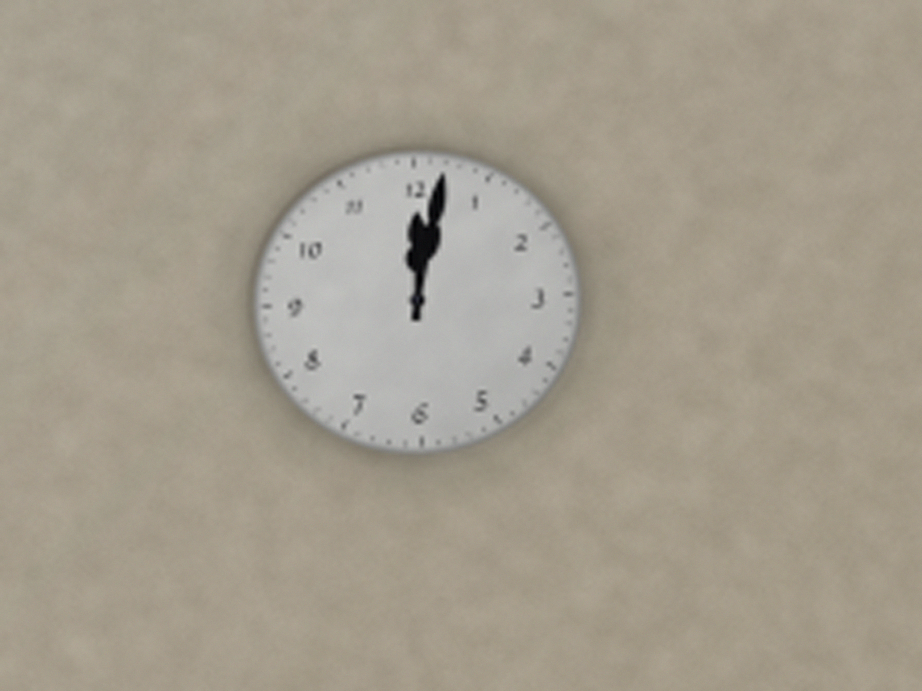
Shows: 12:02
